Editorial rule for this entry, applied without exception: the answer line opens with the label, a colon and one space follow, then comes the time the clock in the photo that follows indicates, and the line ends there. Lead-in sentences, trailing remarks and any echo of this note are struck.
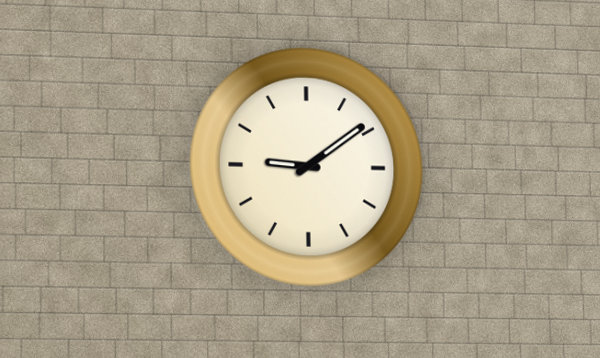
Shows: 9:09
